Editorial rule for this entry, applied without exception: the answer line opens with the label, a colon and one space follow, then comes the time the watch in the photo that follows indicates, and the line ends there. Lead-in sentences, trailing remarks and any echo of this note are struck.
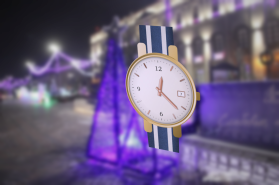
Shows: 12:22
